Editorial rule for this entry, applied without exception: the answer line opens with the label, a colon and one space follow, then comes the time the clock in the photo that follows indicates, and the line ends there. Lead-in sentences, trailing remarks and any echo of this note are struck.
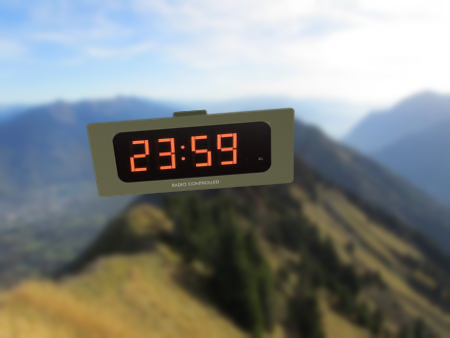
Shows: 23:59
